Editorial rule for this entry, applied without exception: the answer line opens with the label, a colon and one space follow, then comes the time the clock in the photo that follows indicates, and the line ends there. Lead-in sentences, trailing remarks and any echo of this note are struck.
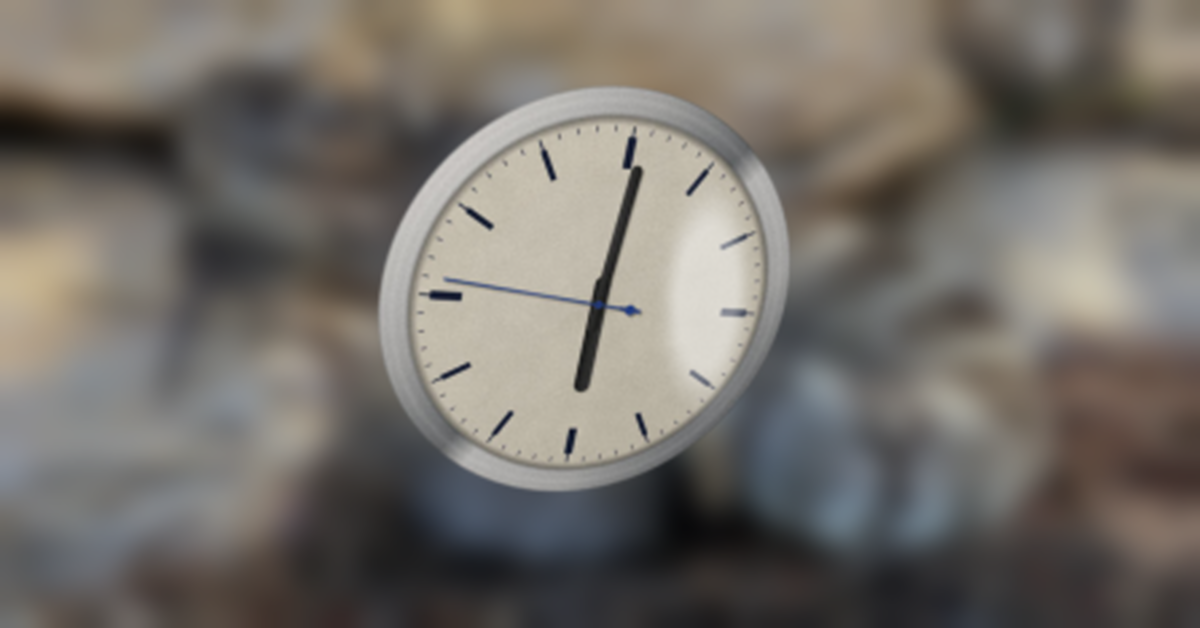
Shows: 6:00:46
